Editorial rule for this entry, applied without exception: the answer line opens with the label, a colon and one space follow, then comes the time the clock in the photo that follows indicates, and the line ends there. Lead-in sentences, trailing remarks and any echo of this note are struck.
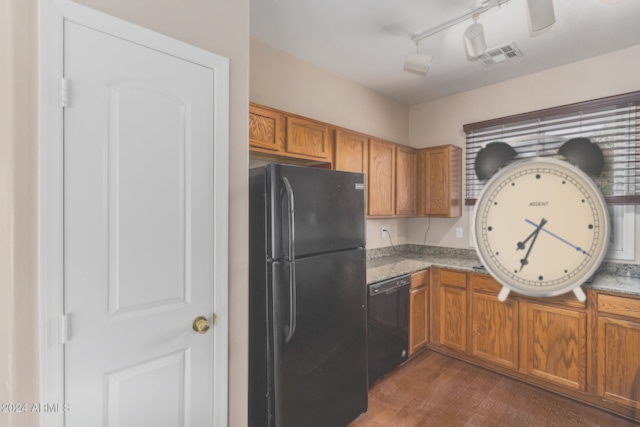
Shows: 7:34:20
